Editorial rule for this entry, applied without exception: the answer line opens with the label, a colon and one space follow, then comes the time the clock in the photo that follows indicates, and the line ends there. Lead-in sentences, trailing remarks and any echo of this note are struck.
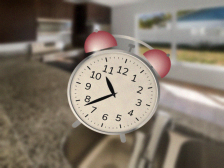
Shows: 10:38
